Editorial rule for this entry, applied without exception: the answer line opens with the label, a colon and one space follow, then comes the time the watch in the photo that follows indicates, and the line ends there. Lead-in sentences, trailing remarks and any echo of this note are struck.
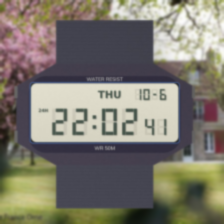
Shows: 22:02:41
